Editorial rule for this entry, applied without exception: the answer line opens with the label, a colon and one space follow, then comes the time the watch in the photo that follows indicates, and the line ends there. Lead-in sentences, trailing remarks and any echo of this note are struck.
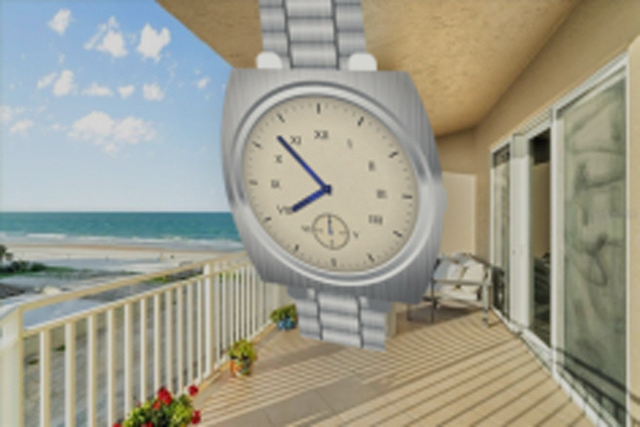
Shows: 7:53
